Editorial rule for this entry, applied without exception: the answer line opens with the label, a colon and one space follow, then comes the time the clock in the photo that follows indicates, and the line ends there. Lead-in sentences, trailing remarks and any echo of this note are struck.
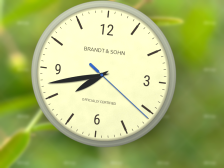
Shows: 7:42:21
